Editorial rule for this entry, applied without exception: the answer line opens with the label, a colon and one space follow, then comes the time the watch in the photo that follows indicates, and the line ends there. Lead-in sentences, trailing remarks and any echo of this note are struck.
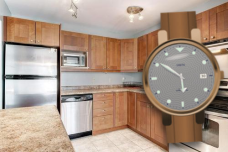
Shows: 5:51
